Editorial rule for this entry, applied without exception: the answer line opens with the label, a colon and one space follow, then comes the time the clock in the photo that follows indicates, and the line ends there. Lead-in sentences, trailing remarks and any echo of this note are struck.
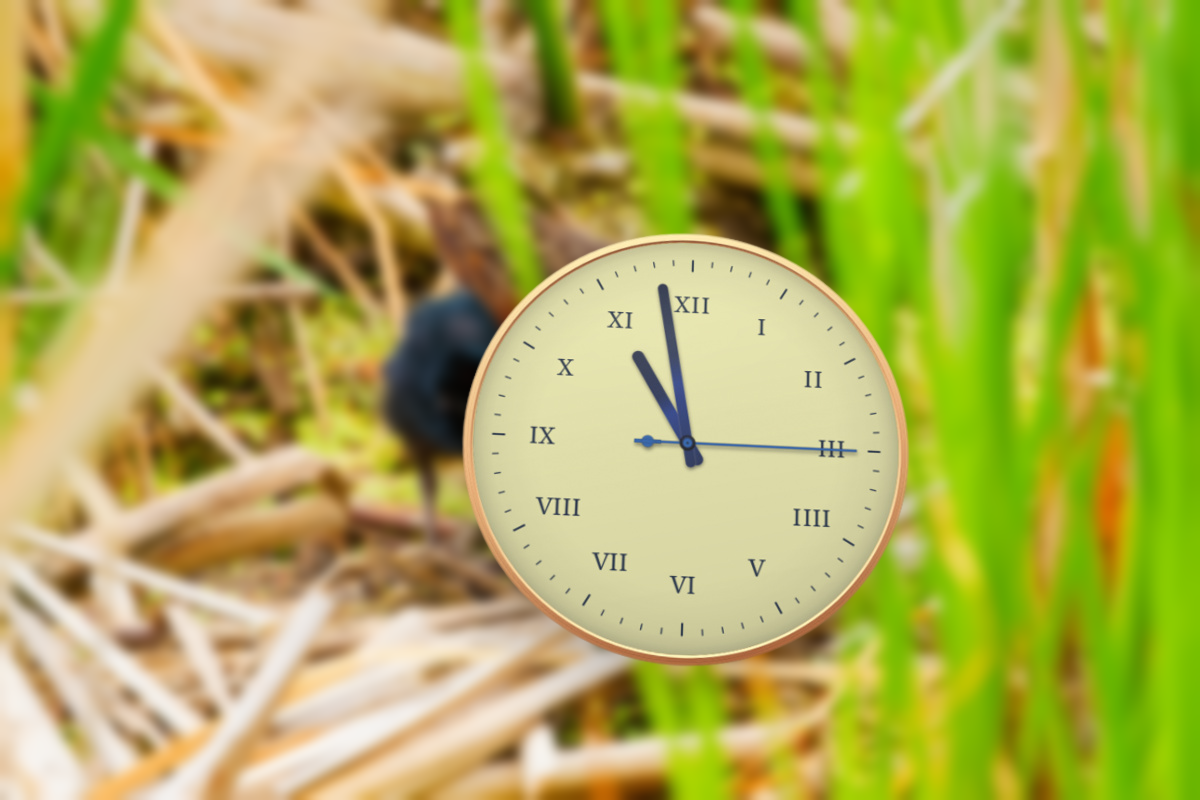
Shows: 10:58:15
